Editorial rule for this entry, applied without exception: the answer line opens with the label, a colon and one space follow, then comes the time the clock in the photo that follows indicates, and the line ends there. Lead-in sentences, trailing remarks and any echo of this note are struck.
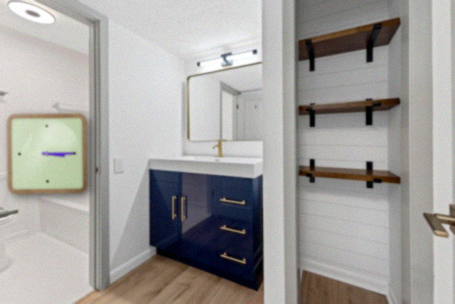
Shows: 3:15
